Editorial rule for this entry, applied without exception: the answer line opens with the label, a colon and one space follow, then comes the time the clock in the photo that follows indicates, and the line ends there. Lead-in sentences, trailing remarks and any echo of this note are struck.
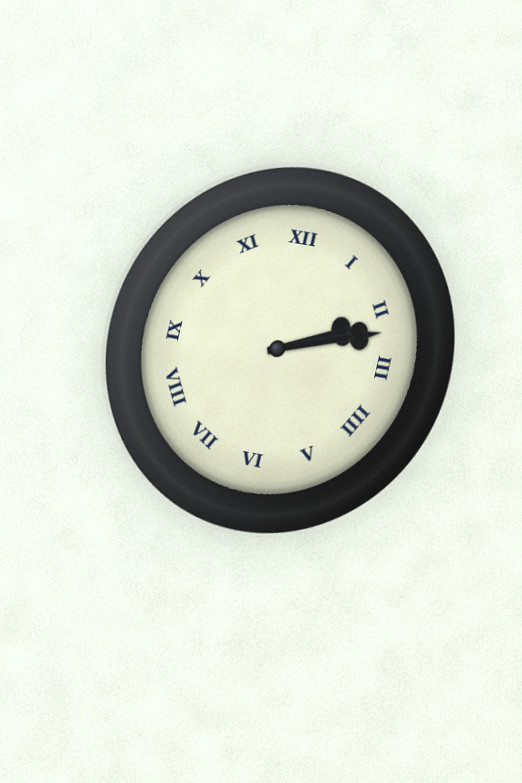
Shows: 2:12
